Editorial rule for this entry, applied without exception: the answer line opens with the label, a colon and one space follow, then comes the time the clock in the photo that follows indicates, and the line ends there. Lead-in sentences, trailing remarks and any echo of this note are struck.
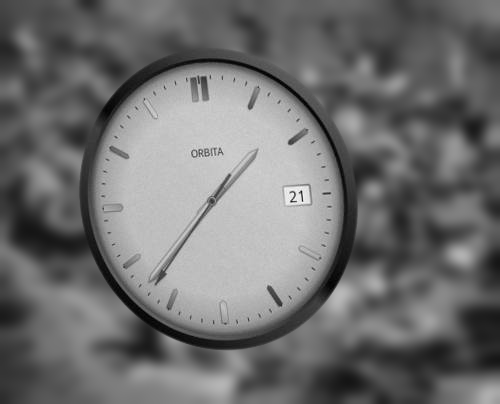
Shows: 1:37:37
